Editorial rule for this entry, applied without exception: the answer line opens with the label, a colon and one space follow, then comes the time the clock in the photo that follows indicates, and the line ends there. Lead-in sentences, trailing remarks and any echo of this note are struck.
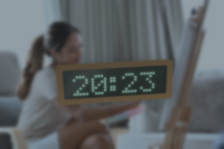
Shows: 20:23
